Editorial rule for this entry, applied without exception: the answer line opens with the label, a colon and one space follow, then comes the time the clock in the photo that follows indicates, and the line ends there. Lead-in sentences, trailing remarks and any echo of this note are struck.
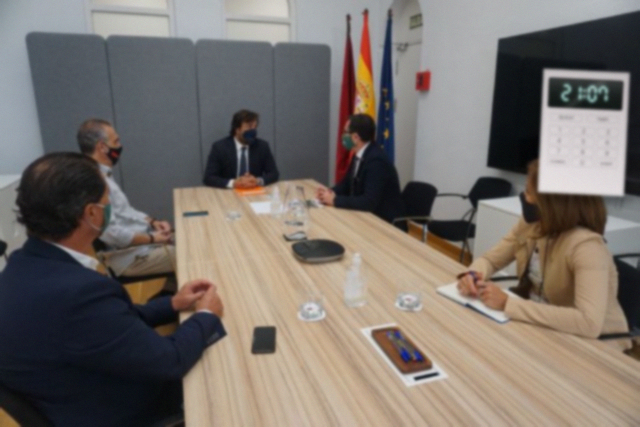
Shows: 21:07
